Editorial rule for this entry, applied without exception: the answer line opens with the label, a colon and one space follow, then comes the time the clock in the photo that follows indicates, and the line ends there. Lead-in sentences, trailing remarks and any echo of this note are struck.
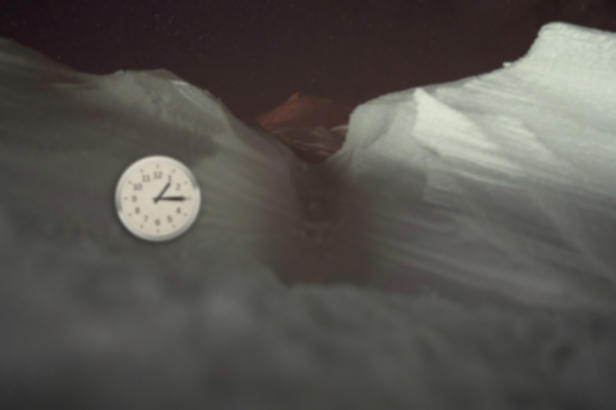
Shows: 1:15
